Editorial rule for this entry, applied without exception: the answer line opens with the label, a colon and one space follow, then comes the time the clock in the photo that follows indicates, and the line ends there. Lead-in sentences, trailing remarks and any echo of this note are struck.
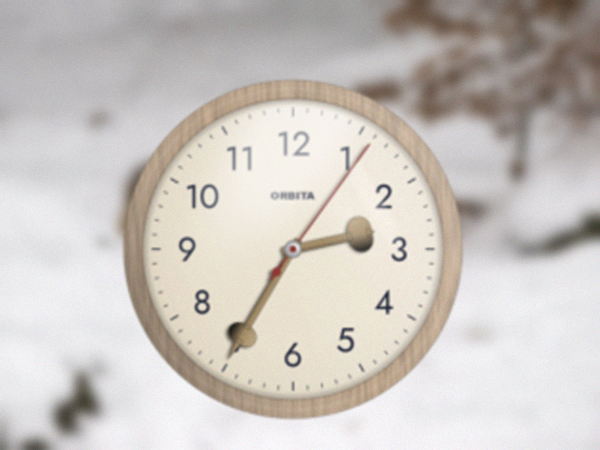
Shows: 2:35:06
